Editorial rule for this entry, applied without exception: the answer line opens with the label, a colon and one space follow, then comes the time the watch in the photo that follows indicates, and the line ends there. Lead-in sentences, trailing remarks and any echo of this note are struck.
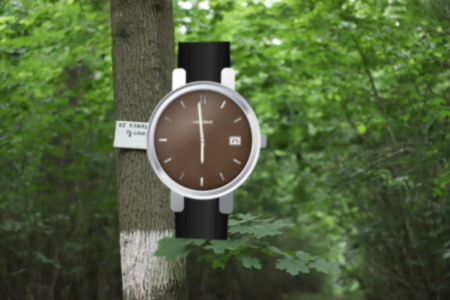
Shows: 5:59
